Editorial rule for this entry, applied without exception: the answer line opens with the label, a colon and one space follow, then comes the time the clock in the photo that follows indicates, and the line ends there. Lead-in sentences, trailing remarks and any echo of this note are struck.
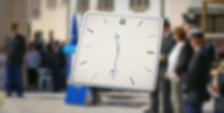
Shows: 11:30
